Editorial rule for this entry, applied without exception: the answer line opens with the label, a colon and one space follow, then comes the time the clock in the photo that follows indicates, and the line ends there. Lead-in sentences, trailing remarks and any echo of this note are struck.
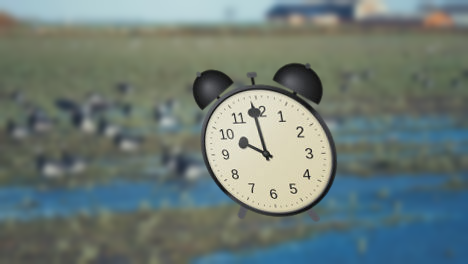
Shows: 9:59
